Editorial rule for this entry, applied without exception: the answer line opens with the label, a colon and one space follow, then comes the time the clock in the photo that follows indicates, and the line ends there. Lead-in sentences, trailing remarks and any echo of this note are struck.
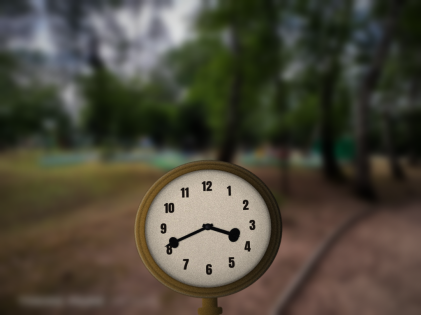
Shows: 3:41
